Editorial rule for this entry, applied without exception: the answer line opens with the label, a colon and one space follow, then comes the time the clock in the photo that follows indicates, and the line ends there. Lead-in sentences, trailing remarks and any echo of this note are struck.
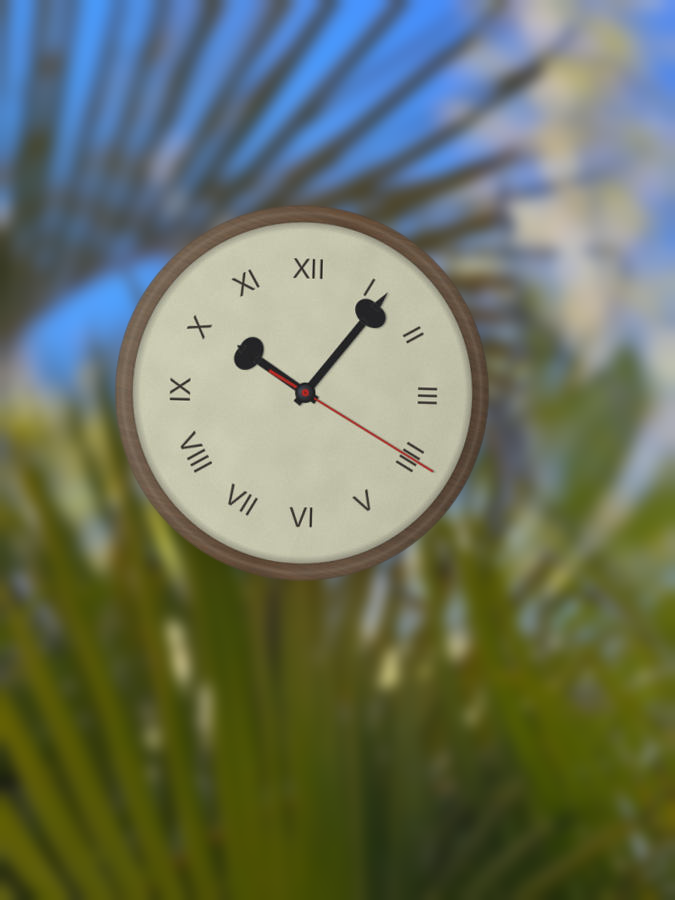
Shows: 10:06:20
